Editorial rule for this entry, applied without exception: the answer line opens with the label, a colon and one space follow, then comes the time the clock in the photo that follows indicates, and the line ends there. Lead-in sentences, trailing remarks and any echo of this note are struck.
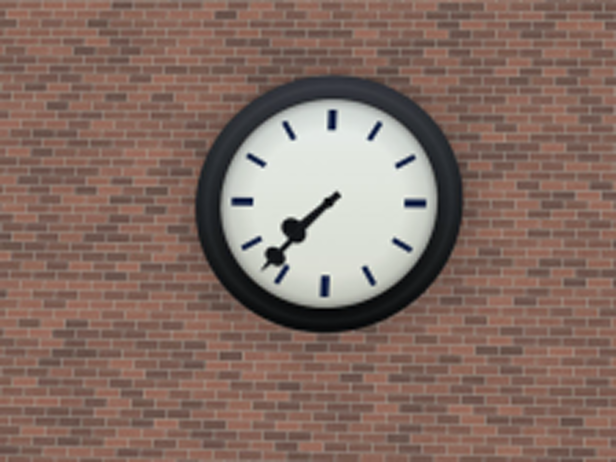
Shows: 7:37
